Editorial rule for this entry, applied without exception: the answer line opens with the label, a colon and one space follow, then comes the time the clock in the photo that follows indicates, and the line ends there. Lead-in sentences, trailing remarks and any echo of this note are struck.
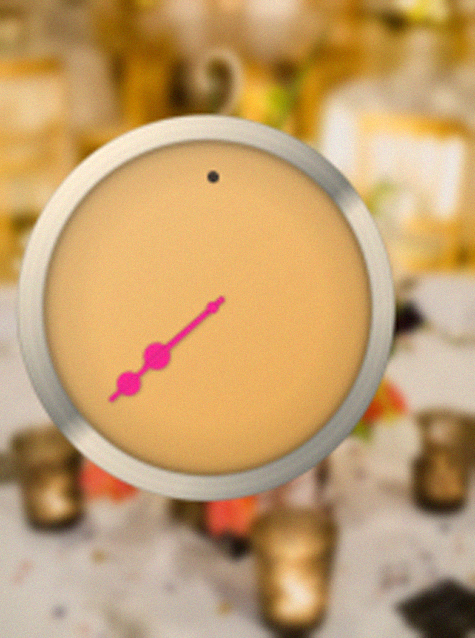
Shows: 7:38
